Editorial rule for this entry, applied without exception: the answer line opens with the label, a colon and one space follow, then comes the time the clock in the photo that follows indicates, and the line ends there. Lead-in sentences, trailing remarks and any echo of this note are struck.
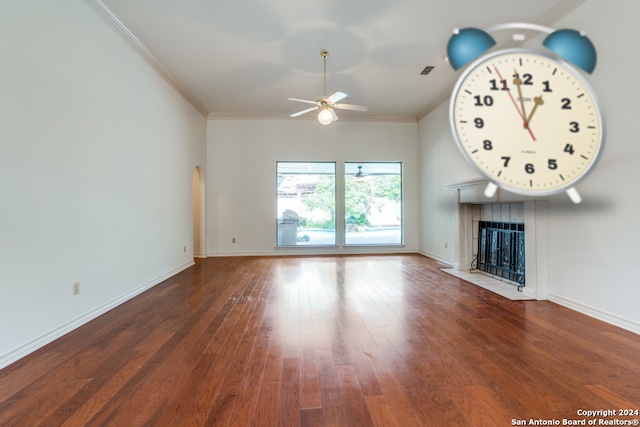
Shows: 12:58:56
